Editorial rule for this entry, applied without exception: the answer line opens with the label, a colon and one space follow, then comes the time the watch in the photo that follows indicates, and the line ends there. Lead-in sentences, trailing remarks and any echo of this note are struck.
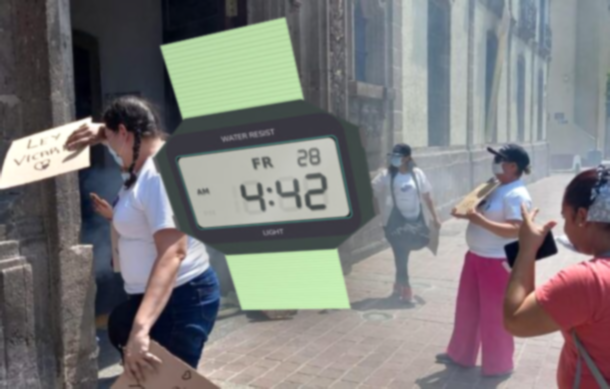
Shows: 4:42
